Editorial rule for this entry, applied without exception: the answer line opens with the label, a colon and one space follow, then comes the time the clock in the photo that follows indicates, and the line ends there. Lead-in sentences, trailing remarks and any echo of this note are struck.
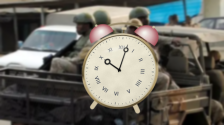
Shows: 10:02
